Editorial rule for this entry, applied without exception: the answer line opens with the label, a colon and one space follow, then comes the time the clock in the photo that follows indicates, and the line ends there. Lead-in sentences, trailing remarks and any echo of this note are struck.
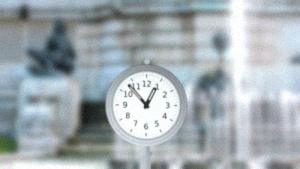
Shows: 12:53
